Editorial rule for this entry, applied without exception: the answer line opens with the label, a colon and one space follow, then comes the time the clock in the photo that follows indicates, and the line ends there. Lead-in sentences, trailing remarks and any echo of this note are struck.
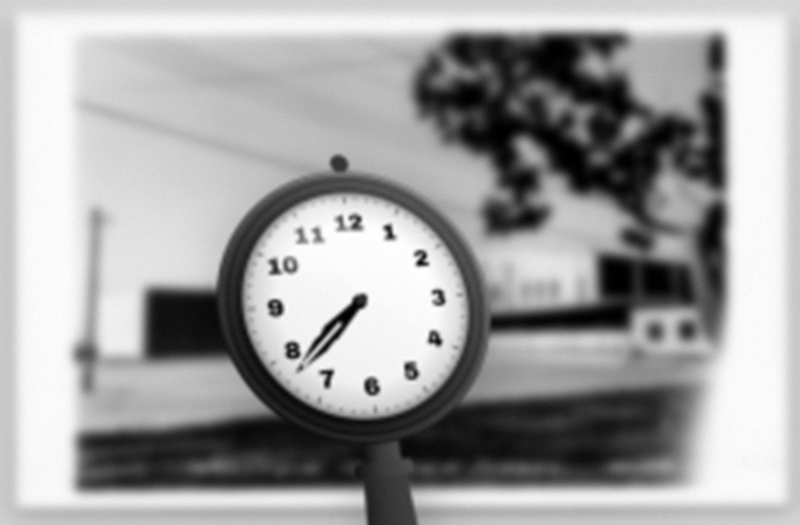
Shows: 7:38
